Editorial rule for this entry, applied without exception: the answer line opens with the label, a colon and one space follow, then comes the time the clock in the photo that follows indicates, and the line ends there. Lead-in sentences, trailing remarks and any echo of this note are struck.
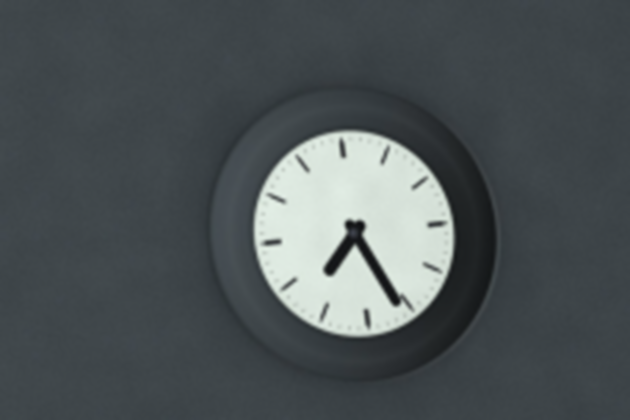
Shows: 7:26
